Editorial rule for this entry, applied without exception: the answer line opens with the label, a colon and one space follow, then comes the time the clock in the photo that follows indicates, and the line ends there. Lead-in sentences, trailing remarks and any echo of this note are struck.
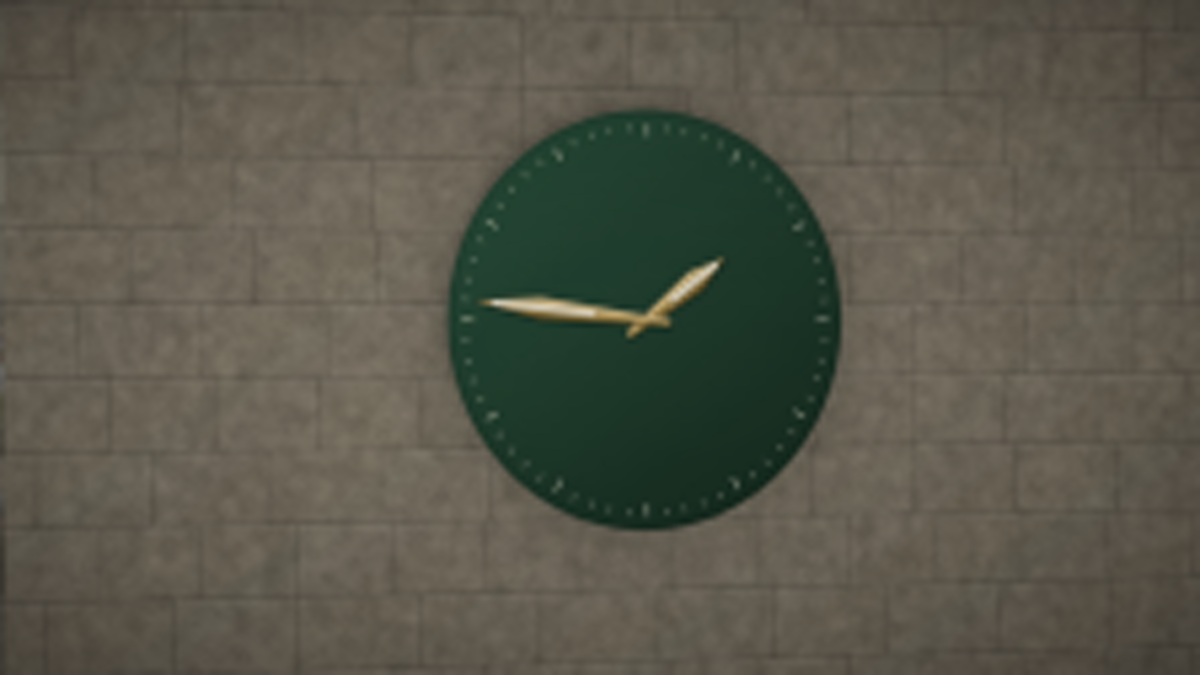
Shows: 1:46
